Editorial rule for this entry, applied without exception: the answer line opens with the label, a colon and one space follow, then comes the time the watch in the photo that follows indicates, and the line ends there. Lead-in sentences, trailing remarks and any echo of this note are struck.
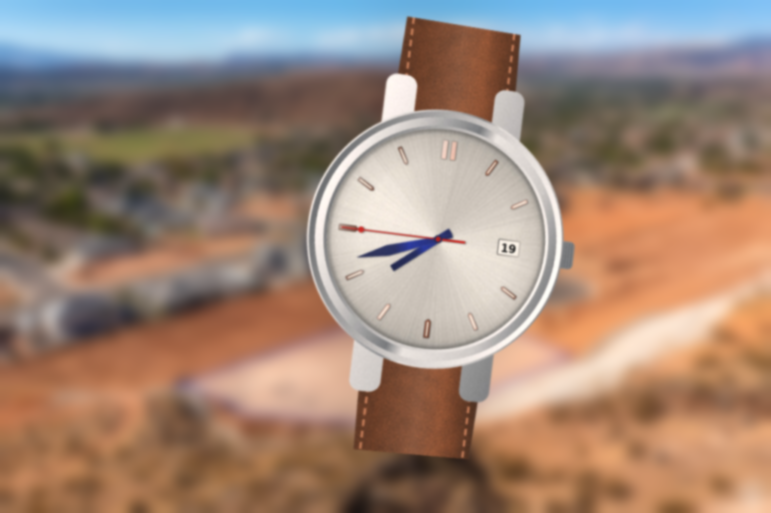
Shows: 7:41:45
